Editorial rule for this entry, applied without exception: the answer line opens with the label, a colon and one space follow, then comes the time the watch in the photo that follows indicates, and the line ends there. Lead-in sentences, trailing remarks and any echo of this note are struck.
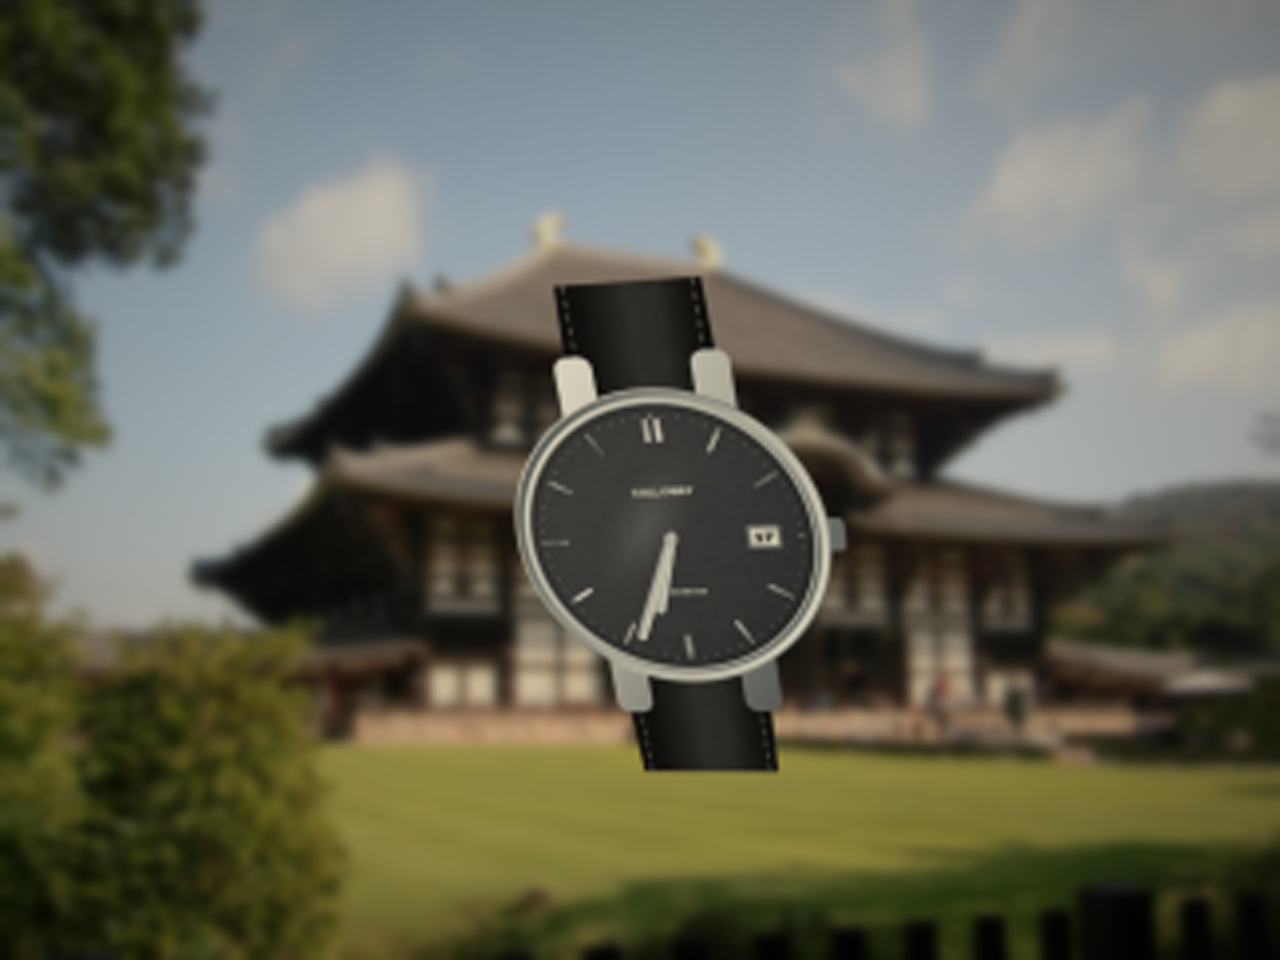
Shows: 6:34
